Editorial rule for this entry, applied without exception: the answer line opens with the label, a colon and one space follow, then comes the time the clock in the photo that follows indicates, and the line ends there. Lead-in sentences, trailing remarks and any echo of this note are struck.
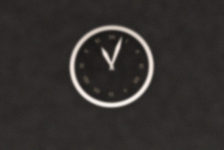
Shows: 11:03
